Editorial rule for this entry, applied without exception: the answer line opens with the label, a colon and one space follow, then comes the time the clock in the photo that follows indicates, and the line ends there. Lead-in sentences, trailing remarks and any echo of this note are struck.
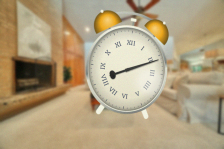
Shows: 8:11
